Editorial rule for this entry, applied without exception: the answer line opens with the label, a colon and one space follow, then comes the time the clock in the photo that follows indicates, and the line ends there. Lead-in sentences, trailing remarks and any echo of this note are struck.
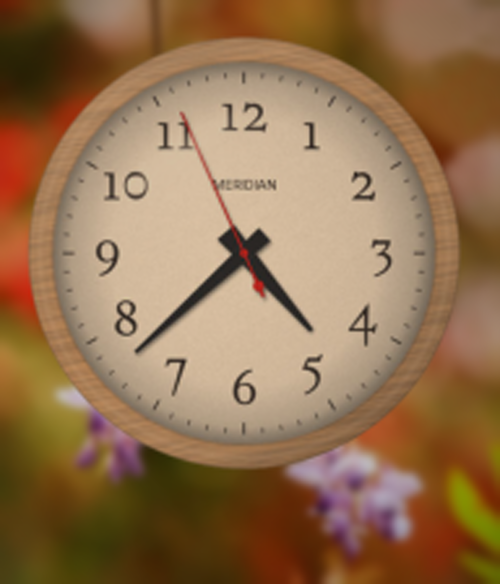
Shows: 4:37:56
